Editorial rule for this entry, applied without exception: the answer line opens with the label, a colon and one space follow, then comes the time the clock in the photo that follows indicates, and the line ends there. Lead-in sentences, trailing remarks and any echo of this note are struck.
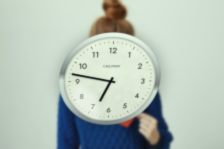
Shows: 6:47
